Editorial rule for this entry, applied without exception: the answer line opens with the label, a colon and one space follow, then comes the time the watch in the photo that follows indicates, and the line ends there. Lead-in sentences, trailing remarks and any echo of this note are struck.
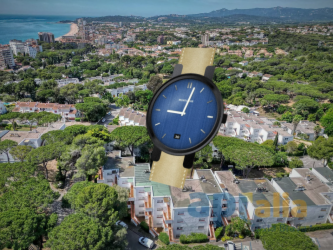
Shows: 9:02
